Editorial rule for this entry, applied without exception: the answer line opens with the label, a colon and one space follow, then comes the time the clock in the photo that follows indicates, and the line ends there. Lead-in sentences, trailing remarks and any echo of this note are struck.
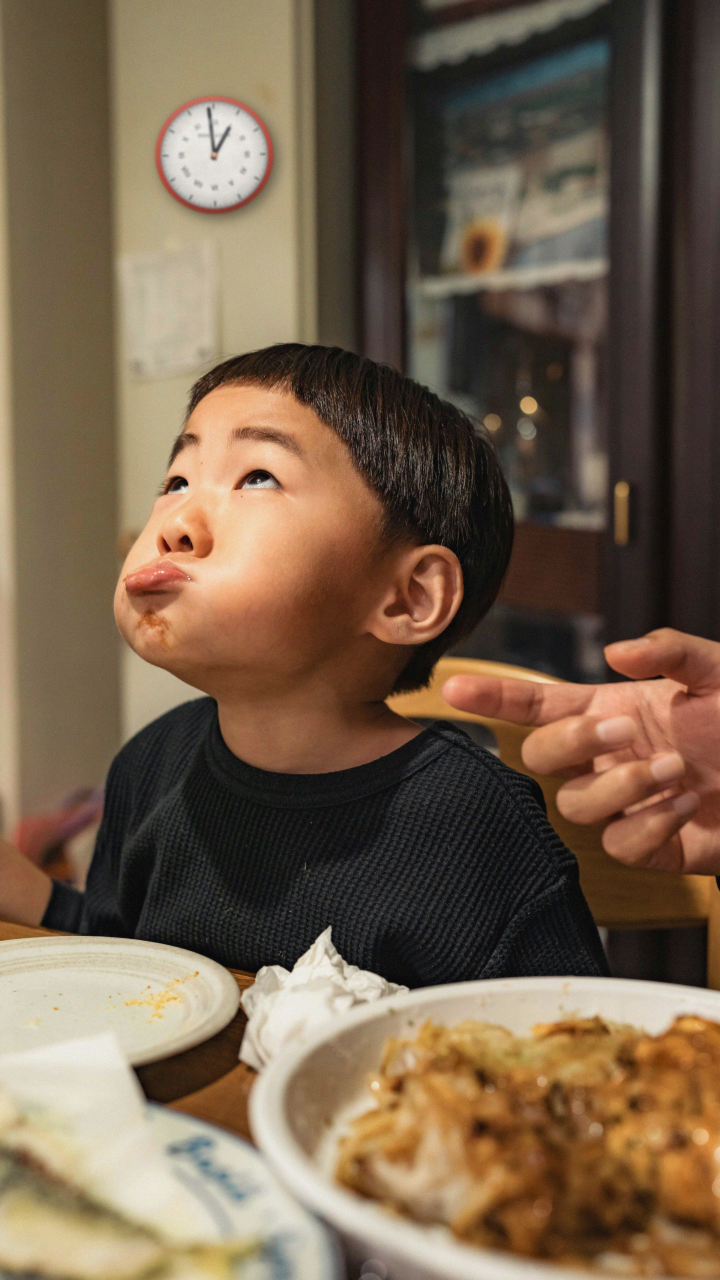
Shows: 12:59
